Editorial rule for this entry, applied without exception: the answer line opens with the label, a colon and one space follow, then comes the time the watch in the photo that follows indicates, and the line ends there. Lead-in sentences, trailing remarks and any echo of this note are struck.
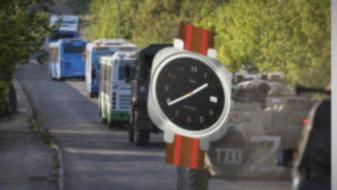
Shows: 1:39
